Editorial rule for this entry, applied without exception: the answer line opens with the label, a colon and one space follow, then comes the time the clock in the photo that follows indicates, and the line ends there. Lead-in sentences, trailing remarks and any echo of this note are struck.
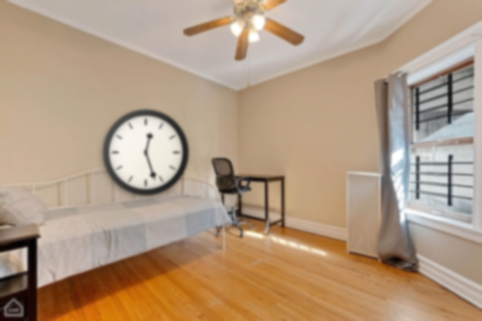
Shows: 12:27
